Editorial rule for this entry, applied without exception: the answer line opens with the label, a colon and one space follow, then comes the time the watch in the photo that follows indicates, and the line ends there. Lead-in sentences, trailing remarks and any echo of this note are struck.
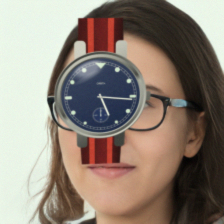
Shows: 5:16
